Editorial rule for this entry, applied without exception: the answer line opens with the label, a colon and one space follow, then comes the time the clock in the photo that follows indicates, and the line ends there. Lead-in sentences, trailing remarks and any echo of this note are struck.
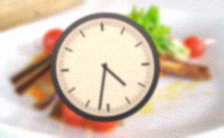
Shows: 4:32
